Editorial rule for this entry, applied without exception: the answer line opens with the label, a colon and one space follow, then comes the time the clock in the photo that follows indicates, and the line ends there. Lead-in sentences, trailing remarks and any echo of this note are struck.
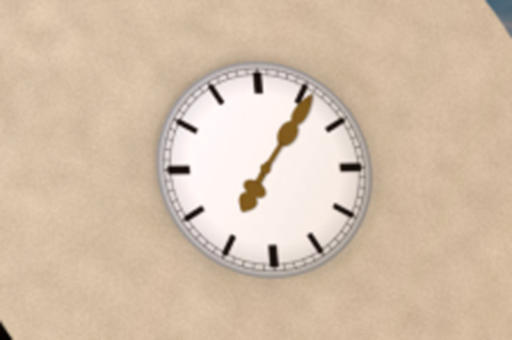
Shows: 7:06
